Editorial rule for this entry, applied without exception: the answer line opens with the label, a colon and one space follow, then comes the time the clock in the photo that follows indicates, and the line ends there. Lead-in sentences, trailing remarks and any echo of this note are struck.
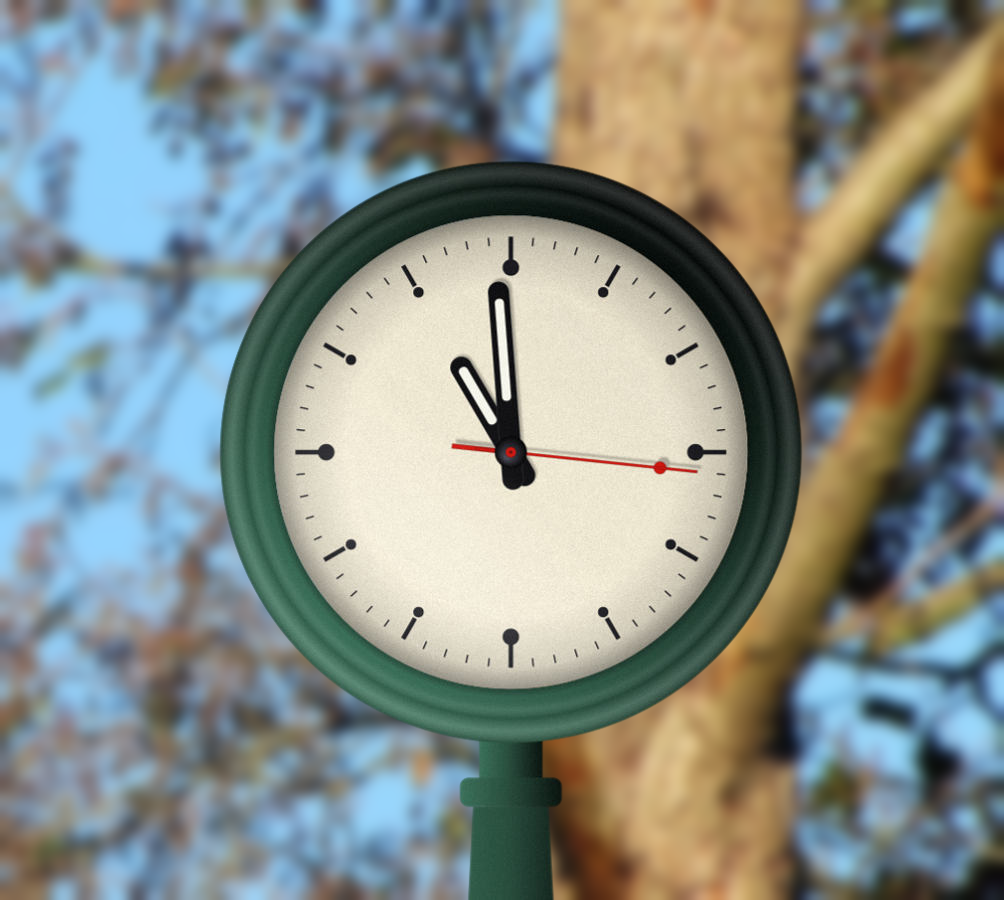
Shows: 10:59:16
